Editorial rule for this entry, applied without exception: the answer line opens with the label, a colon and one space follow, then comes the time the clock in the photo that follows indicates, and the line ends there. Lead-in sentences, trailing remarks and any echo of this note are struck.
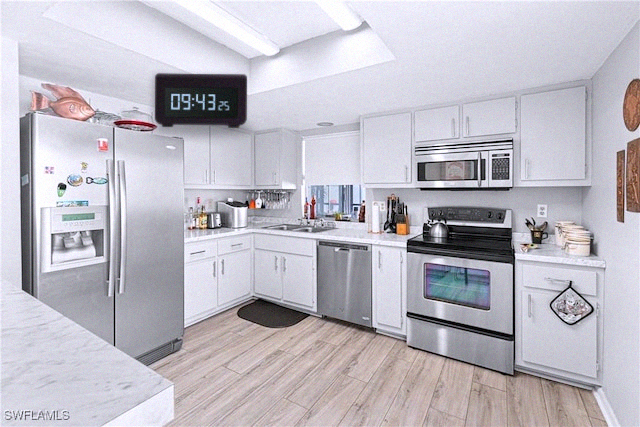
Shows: 9:43:25
